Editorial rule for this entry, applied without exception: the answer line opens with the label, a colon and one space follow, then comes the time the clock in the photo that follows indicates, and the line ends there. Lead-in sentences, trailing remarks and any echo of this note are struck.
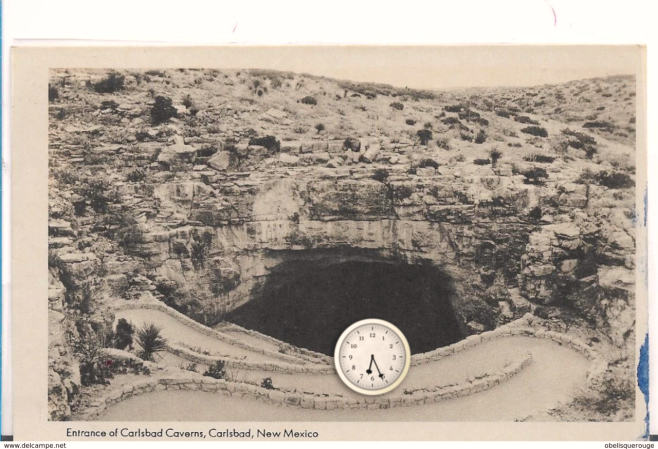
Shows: 6:26
